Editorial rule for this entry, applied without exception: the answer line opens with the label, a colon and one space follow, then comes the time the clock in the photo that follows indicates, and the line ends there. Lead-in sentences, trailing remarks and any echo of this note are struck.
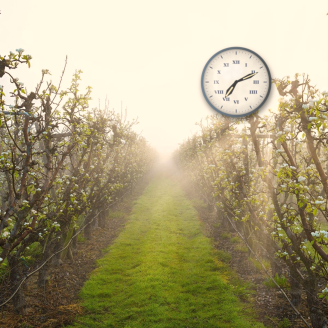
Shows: 7:11
